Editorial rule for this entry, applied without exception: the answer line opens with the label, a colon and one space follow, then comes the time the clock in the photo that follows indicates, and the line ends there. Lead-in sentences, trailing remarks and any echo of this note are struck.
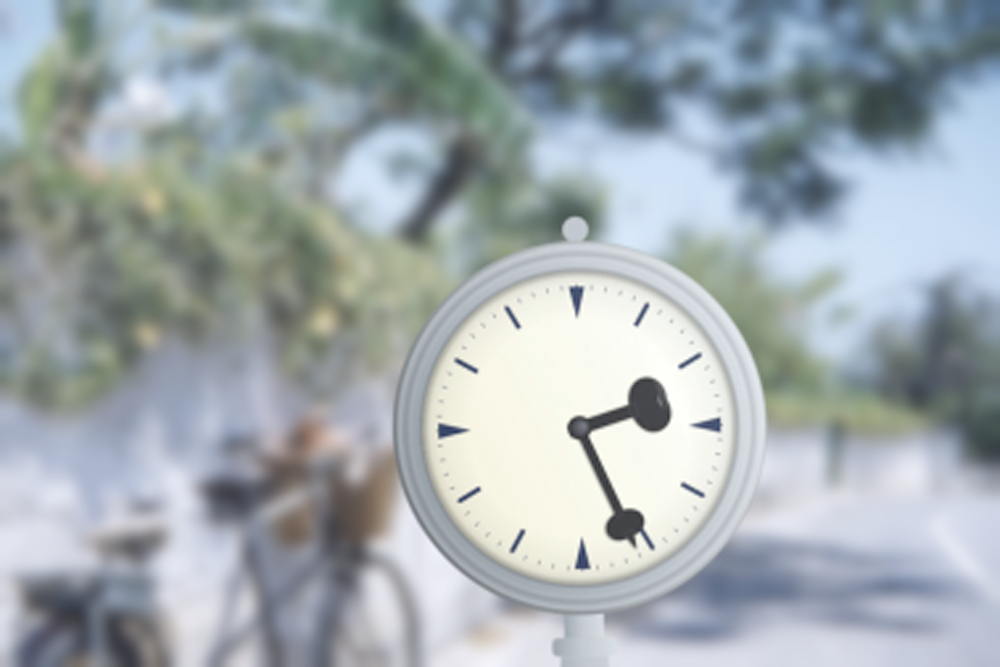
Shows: 2:26
